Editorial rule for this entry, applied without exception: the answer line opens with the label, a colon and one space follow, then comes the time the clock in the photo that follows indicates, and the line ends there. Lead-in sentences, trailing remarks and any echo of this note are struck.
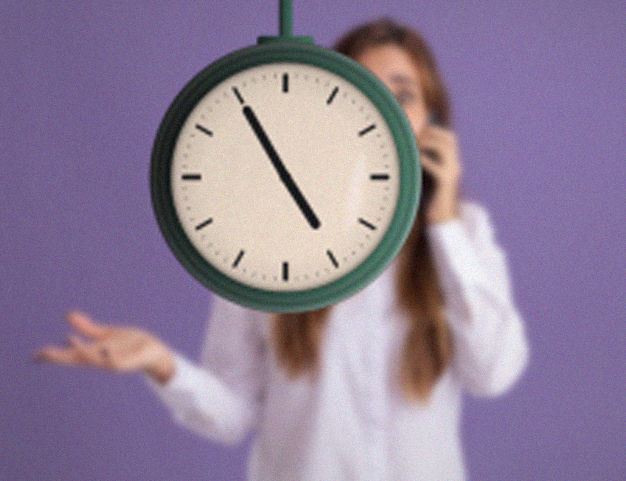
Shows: 4:55
